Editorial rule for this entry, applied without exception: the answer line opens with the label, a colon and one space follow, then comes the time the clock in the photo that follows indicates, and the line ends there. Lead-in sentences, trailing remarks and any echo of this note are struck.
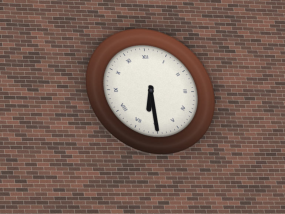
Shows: 6:30
